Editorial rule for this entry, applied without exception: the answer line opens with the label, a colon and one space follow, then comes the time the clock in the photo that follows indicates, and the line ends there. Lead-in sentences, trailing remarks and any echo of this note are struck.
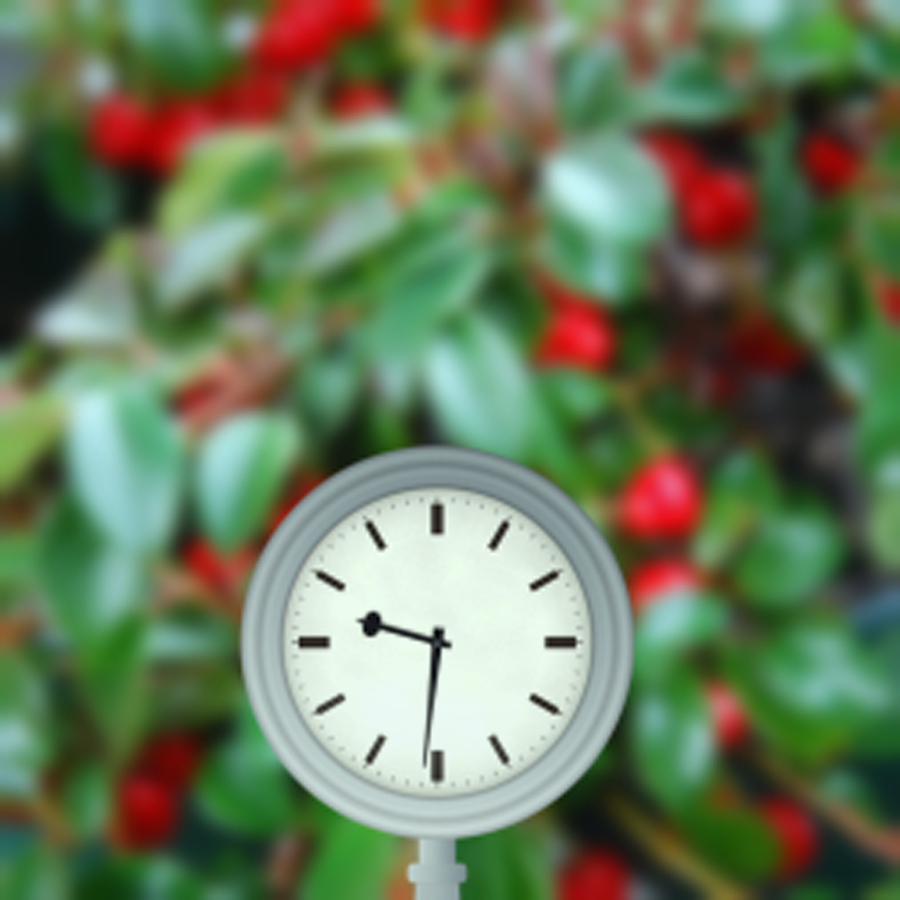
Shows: 9:31
